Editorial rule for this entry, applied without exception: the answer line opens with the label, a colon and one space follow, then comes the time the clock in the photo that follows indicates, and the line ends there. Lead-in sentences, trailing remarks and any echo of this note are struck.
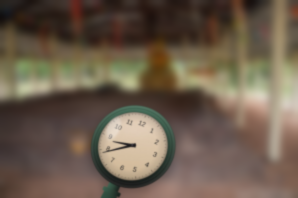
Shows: 8:39
